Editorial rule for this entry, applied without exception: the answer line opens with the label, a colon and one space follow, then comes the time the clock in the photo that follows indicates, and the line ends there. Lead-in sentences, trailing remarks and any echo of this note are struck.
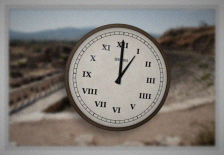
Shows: 1:00
